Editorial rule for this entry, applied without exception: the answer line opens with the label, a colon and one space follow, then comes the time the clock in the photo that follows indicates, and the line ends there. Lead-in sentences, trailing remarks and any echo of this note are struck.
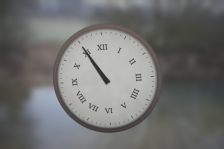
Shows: 10:55
